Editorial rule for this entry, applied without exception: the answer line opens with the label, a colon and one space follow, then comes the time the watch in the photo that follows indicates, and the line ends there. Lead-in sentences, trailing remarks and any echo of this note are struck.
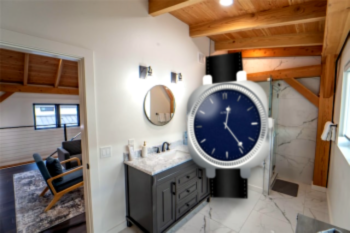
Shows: 12:24
